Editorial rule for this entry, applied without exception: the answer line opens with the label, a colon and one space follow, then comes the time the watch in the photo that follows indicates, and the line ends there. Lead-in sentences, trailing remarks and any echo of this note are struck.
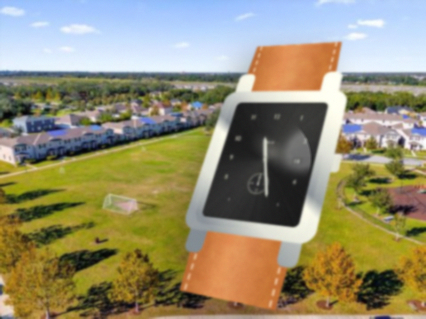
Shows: 11:27
